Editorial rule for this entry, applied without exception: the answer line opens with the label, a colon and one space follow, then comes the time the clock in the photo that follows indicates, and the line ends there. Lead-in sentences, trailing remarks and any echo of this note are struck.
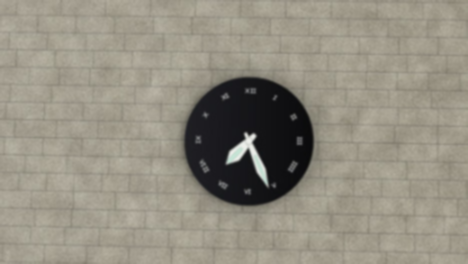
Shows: 7:26
